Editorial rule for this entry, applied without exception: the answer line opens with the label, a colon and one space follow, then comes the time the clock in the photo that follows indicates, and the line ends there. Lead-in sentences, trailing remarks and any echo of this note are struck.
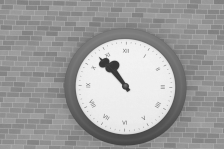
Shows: 10:53
